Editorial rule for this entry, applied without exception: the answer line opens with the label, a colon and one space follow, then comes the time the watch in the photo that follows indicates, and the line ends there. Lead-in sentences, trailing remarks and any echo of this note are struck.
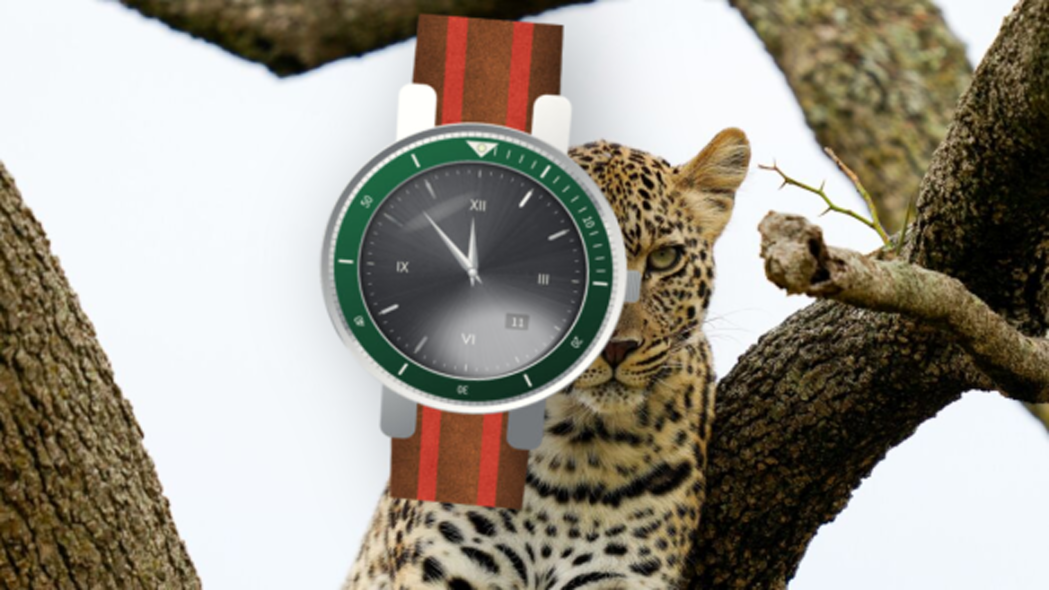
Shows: 11:53
